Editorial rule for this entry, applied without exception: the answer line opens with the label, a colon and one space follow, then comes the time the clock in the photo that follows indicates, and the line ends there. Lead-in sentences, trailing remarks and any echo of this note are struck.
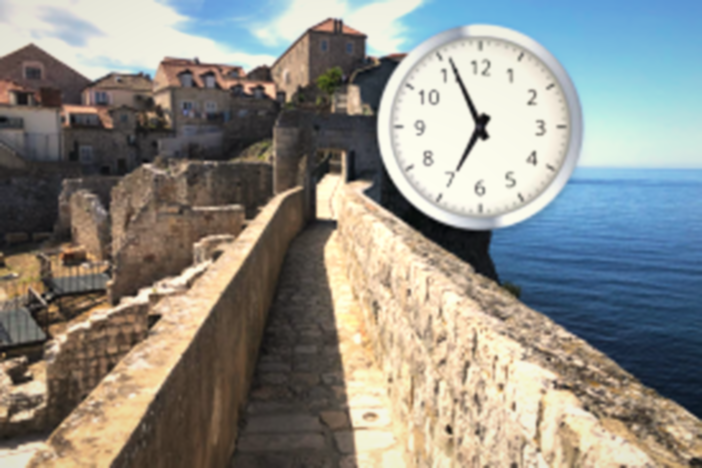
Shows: 6:56
